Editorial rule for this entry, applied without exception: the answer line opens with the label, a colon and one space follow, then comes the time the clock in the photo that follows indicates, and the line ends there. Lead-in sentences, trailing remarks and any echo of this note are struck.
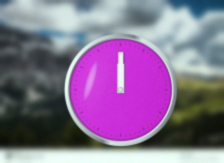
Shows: 12:00
